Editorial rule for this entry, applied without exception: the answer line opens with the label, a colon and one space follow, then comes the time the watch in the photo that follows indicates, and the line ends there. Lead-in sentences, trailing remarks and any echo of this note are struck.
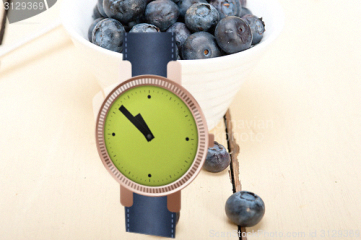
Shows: 10:52
